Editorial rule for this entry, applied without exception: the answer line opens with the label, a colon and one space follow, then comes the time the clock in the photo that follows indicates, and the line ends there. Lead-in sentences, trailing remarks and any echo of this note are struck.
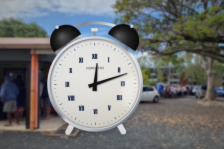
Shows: 12:12
